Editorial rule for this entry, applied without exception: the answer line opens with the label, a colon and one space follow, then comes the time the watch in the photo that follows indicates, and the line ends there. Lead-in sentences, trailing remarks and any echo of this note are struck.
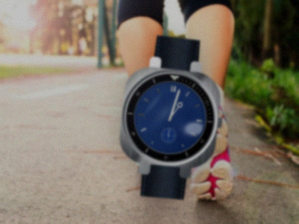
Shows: 1:02
